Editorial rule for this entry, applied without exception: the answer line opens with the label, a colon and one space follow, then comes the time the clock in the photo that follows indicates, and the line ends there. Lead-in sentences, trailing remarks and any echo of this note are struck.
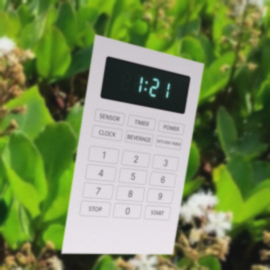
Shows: 1:21
